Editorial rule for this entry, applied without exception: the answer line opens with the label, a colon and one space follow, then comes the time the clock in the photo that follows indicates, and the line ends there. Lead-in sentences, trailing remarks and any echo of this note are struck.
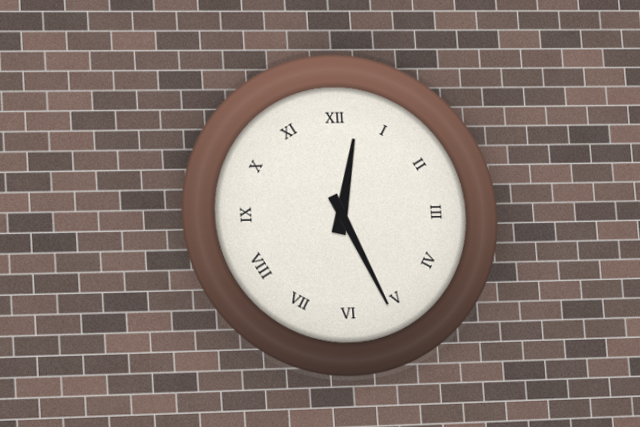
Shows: 12:26
